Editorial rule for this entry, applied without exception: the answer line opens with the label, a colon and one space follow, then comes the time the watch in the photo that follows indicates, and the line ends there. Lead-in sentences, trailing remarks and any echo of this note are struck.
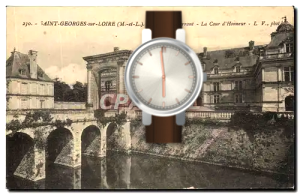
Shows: 5:59
